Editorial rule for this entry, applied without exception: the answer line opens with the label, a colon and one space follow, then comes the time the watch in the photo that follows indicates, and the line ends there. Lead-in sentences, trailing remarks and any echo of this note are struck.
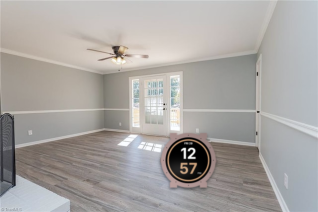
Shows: 12:57
